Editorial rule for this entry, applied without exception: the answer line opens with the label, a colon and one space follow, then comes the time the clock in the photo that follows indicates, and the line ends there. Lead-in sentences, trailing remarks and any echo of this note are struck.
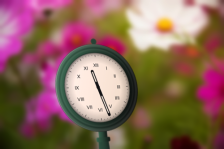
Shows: 11:27
